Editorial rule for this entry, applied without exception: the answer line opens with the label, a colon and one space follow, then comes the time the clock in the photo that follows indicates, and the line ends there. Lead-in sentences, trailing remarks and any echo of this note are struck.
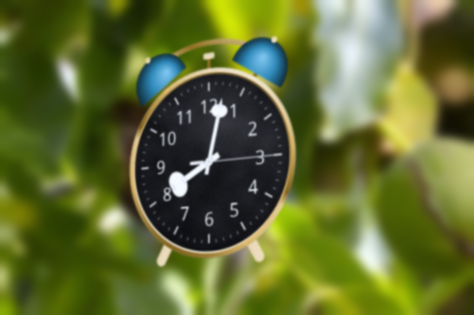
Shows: 8:02:15
